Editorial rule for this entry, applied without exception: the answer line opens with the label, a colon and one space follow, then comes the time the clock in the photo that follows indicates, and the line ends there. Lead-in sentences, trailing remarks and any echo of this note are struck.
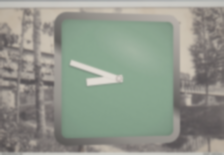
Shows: 8:48
